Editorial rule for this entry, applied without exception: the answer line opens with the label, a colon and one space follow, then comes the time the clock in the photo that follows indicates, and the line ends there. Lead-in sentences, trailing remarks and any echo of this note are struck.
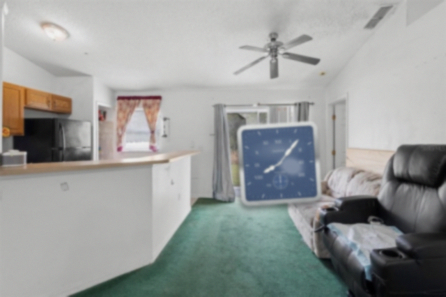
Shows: 8:07
